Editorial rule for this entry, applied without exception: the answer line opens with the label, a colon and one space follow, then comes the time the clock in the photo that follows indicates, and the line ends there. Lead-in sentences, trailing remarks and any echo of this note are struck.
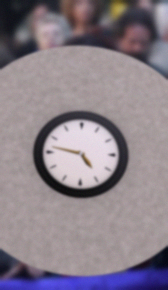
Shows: 4:47
